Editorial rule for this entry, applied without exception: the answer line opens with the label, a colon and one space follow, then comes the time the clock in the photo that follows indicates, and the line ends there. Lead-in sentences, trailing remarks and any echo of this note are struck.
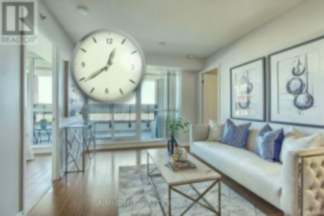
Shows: 12:39
